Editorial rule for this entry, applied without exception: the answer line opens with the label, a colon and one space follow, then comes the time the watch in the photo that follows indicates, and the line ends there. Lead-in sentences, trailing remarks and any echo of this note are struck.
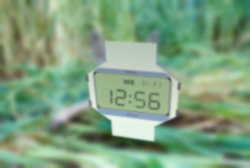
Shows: 12:56
